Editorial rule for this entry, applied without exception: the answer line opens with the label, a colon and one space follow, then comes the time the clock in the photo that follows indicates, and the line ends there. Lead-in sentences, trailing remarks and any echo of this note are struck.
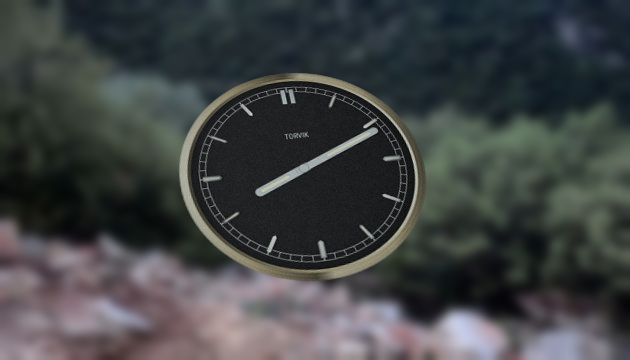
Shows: 8:11
